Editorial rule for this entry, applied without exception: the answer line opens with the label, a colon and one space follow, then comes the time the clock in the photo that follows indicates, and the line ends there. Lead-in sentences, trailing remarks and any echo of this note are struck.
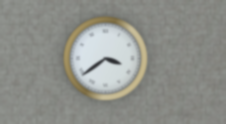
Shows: 3:39
